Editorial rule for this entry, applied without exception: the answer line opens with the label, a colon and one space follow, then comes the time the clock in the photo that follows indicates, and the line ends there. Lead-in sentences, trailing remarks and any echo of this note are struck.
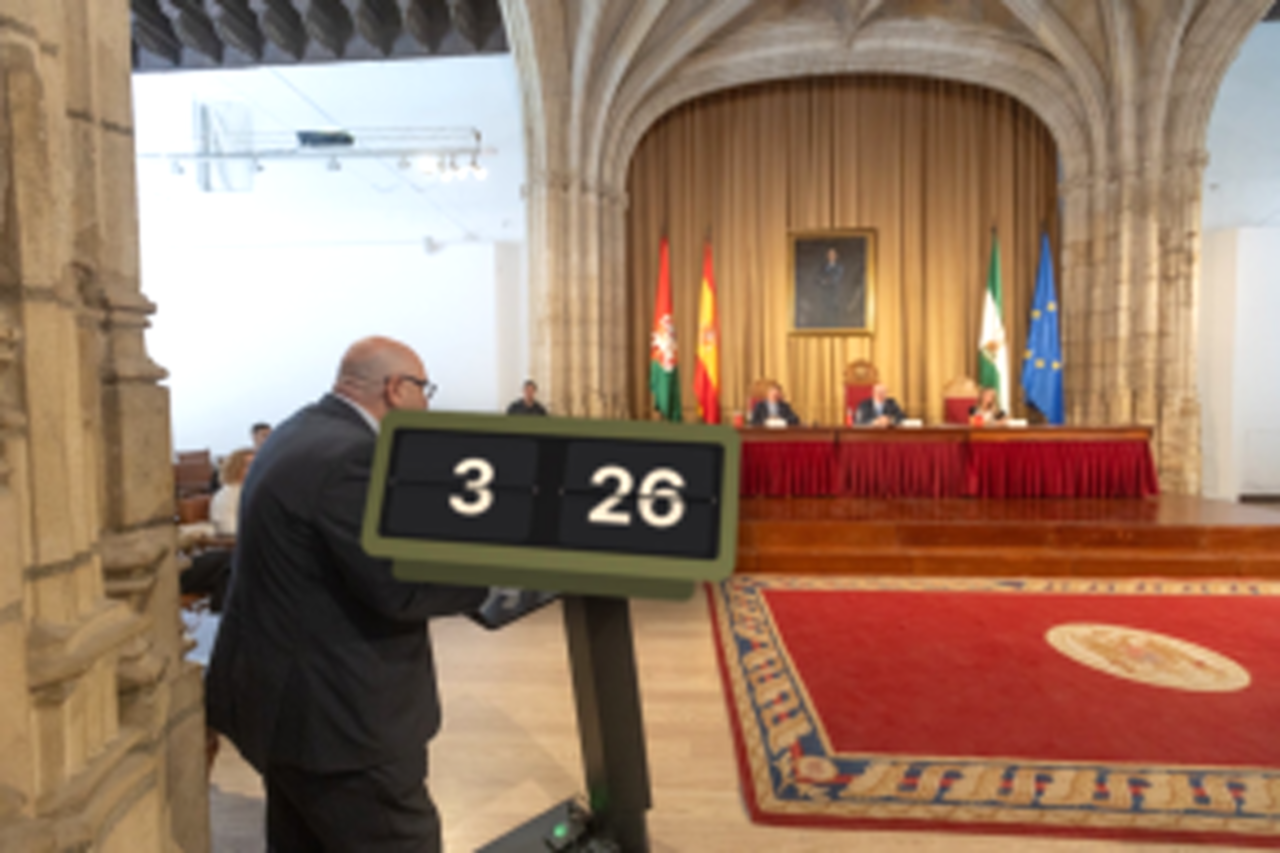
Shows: 3:26
